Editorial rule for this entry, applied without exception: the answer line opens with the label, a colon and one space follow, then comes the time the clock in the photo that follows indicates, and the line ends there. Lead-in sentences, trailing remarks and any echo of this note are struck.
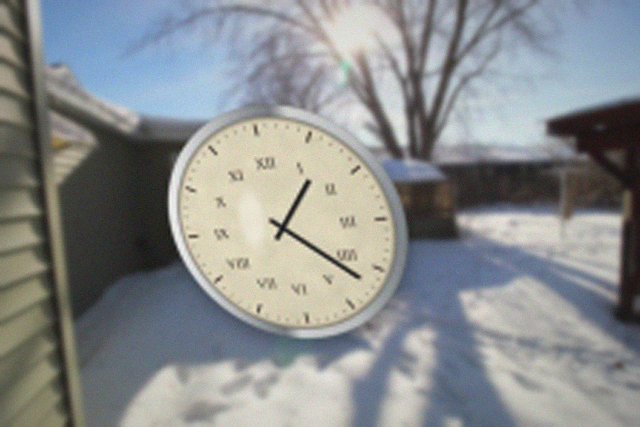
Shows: 1:22
